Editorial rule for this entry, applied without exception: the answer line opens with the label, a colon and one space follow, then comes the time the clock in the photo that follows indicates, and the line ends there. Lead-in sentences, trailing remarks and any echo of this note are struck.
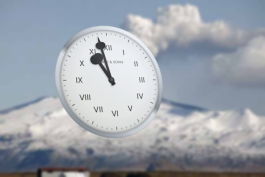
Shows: 10:58
